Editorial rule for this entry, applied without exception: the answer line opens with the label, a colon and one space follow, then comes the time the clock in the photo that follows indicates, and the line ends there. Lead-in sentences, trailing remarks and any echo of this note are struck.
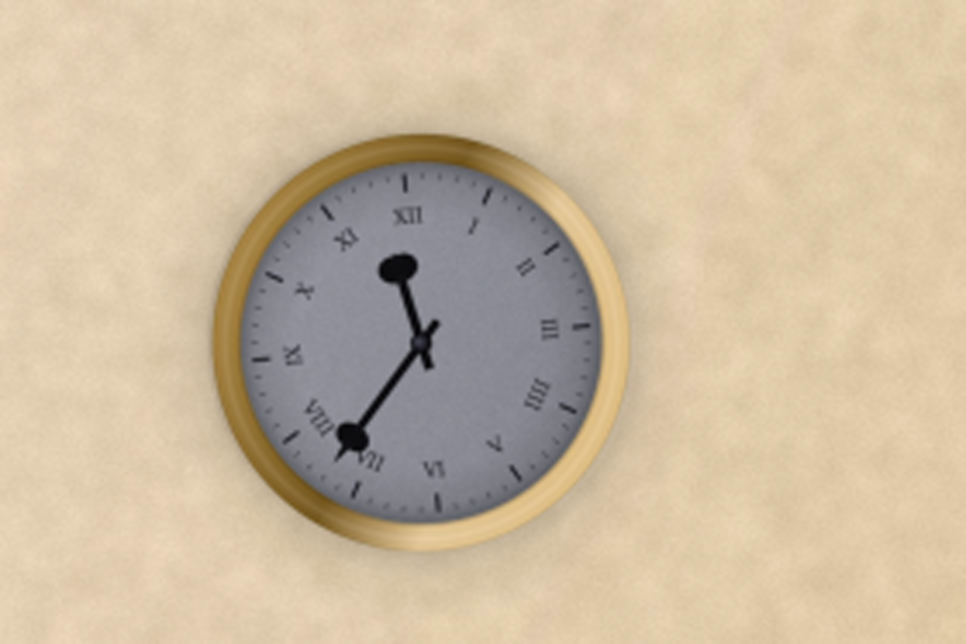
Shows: 11:37
